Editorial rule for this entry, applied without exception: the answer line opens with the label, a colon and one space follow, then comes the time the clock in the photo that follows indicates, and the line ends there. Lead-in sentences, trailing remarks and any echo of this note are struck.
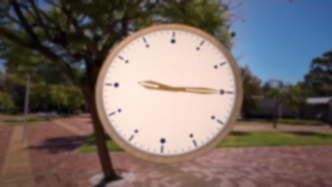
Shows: 9:15
